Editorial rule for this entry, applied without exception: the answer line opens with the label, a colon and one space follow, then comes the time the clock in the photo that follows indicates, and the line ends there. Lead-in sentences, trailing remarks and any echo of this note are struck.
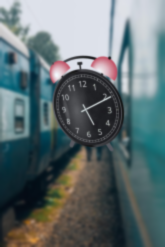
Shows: 5:11
